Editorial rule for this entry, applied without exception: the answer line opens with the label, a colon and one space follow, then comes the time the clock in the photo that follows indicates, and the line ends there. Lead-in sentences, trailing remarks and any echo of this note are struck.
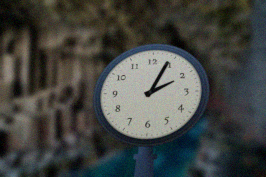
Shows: 2:04
